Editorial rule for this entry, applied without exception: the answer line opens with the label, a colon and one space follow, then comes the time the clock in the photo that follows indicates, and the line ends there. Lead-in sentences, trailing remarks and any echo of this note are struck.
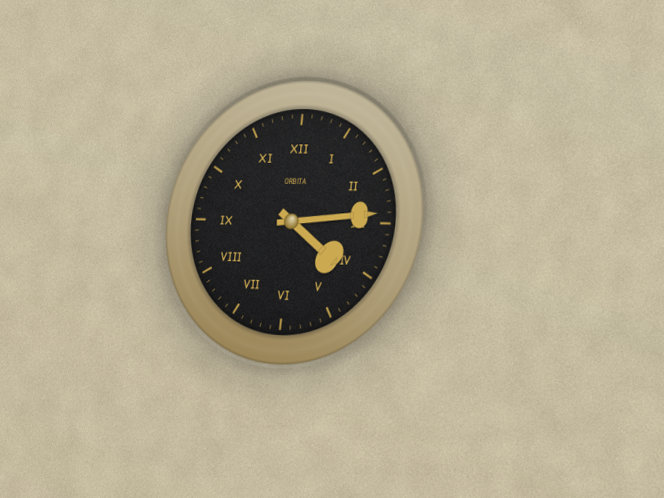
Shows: 4:14
